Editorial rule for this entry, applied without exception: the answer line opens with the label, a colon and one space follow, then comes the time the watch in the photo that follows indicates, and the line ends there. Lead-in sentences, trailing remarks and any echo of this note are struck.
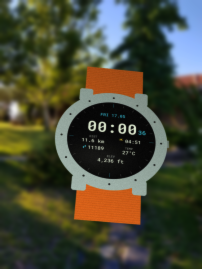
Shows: 0:00
